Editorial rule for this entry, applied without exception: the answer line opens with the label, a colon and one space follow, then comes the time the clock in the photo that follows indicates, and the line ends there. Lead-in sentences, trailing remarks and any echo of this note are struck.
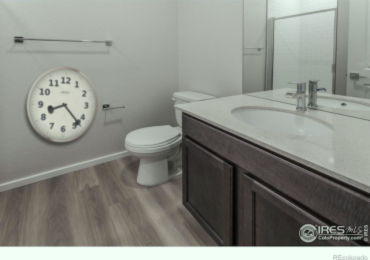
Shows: 8:23
